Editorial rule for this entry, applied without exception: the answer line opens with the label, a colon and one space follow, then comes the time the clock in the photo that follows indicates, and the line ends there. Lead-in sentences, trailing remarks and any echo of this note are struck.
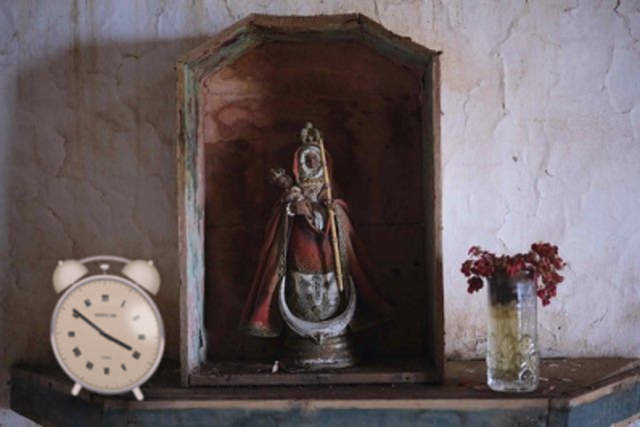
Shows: 3:51
